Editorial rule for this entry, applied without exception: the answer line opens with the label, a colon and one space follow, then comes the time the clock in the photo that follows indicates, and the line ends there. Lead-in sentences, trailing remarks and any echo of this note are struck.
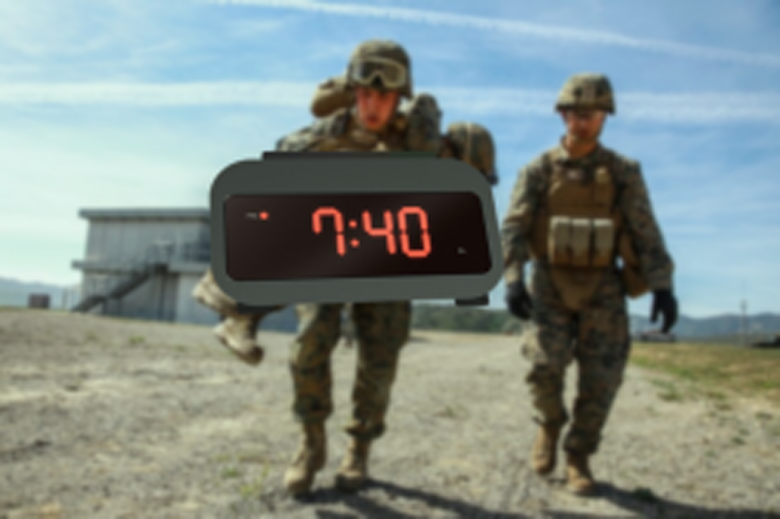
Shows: 7:40
